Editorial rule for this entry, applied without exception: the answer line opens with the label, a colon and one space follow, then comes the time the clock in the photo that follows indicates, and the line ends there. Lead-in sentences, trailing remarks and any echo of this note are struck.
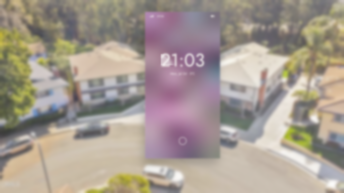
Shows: 21:03
